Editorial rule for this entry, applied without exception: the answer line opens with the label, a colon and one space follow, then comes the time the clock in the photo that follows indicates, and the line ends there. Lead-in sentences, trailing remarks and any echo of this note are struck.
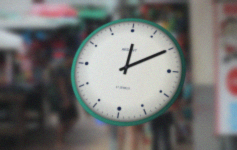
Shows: 12:10
